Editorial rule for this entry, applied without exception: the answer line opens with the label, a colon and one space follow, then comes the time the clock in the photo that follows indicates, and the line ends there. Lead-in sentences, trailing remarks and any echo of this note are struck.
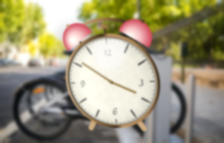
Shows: 3:51
